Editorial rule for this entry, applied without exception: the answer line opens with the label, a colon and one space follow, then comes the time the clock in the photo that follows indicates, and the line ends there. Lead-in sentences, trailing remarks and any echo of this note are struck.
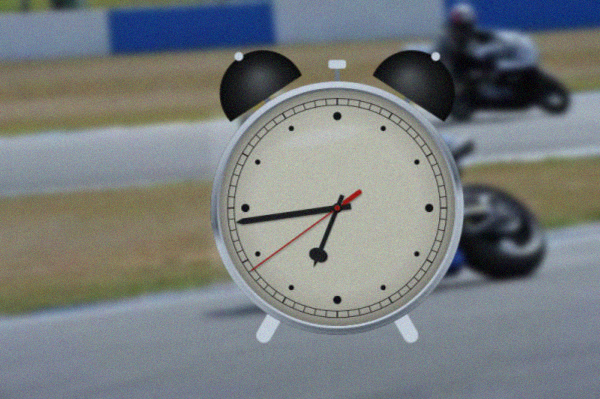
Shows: 6:43:39
